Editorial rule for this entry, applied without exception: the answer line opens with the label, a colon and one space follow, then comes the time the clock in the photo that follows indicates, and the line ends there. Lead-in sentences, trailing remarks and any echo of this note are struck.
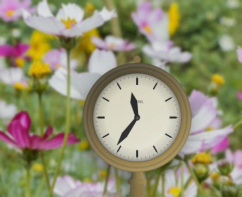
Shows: 11:36
